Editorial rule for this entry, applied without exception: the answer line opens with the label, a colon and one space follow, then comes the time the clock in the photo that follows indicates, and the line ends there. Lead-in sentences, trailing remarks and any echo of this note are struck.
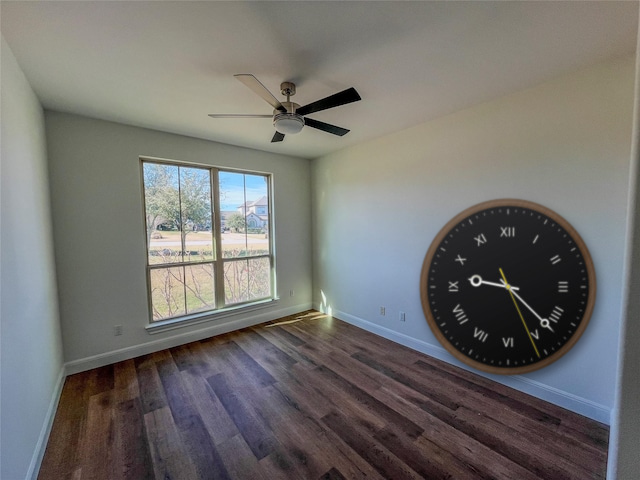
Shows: 9:22:26
